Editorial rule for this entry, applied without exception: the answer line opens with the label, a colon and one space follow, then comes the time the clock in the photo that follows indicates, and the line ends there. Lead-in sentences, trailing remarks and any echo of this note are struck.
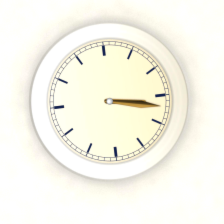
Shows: 3:17
